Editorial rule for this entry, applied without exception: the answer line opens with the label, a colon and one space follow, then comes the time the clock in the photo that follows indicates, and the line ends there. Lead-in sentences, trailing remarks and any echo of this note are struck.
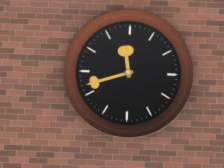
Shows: 11:42
